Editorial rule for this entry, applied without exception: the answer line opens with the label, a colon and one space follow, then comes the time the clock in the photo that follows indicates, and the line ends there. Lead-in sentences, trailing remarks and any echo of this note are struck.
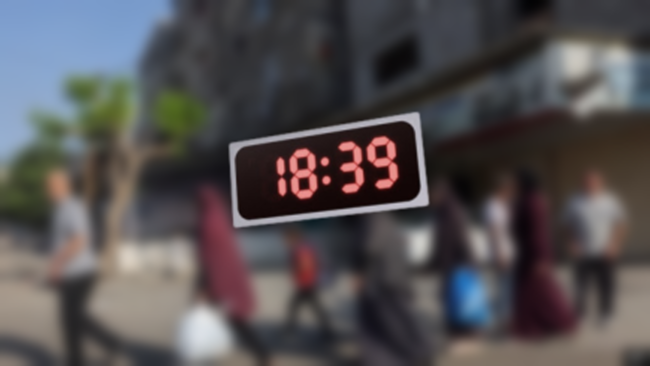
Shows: 18:39
